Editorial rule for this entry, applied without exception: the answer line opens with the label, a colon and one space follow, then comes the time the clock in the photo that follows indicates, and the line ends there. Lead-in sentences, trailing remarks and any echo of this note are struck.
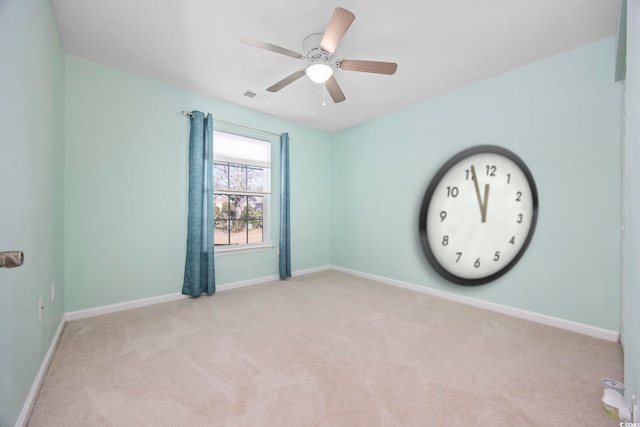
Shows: 11:56
